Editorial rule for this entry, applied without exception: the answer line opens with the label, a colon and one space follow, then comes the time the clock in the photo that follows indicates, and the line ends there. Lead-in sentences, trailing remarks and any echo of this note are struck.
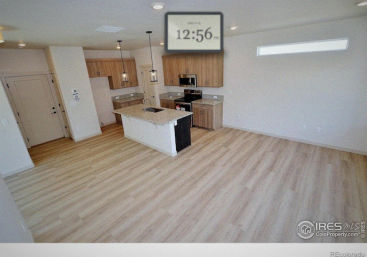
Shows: 12:56
